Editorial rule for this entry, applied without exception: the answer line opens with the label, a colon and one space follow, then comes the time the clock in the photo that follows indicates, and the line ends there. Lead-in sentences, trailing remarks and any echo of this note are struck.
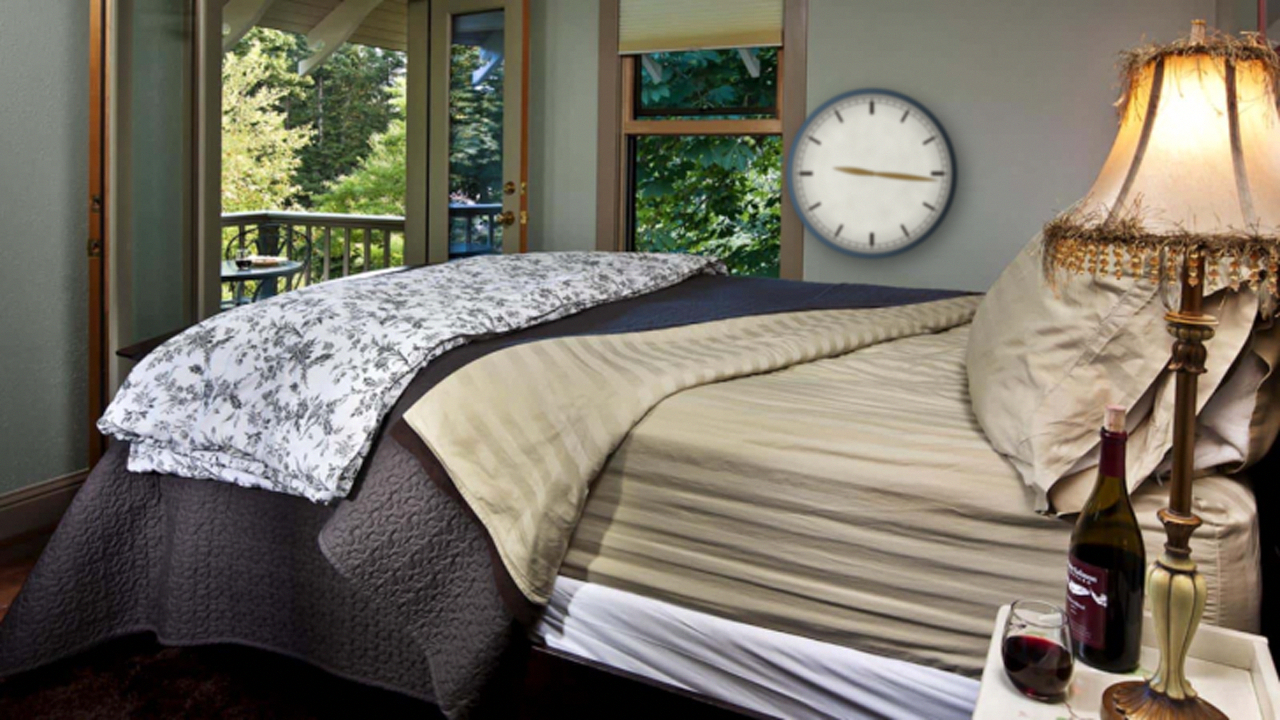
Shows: 9:16
